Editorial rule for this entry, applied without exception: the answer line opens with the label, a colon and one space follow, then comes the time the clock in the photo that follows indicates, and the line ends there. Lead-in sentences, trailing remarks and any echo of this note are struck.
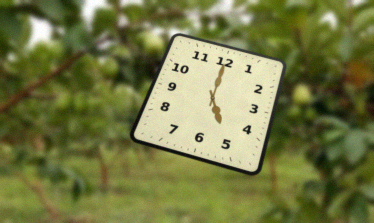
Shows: 5:00
